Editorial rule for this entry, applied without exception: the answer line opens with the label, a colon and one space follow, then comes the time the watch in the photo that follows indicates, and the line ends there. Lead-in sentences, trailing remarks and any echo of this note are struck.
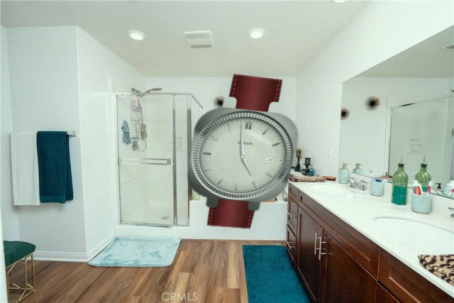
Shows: 4:58
